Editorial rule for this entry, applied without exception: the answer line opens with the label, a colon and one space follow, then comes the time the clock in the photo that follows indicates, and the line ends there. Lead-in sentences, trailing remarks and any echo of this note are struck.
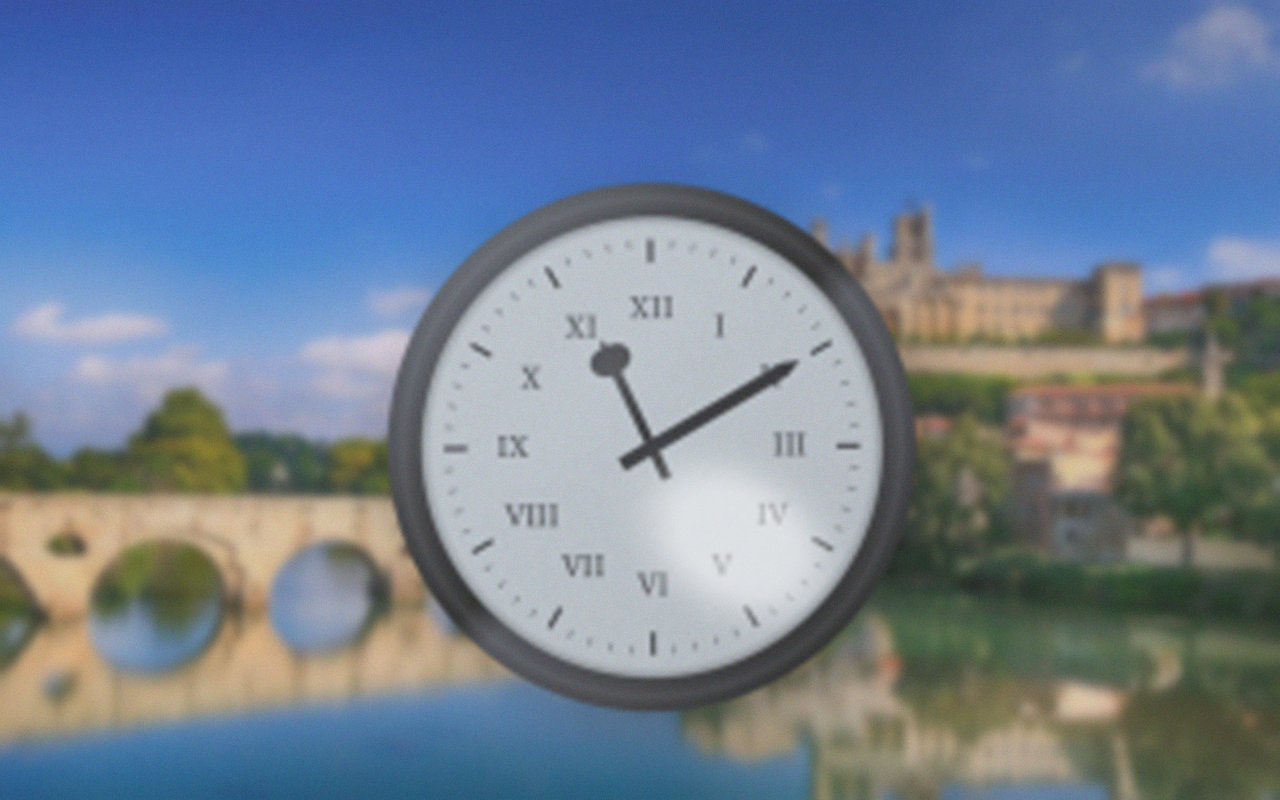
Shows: 11:10
